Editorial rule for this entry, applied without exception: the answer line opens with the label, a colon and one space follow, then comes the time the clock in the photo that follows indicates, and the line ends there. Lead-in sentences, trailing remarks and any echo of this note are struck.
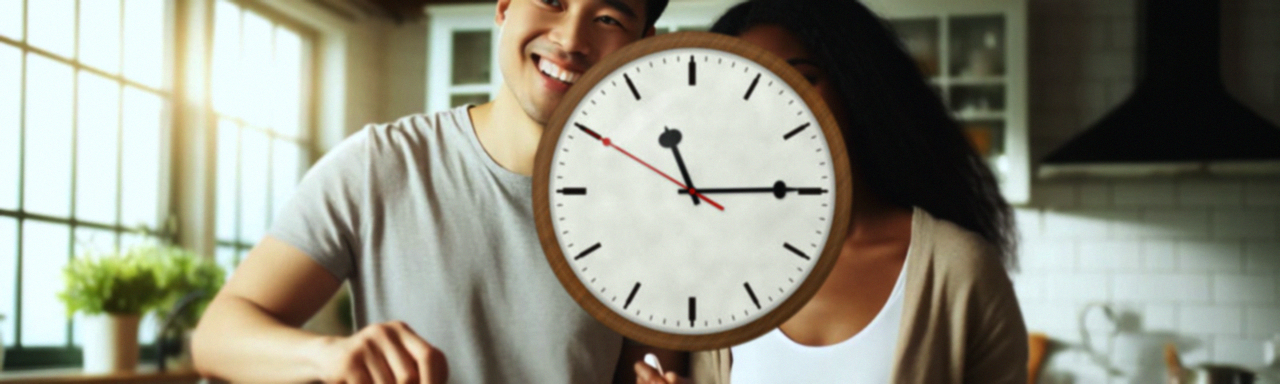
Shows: 11:14:50
